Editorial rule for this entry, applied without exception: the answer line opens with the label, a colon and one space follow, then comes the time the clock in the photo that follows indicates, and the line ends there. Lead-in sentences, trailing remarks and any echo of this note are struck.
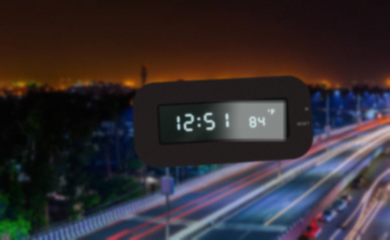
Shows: 12:51
